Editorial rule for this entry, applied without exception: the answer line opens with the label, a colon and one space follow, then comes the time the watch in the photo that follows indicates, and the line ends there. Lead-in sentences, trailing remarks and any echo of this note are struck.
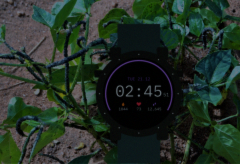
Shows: 2:45
